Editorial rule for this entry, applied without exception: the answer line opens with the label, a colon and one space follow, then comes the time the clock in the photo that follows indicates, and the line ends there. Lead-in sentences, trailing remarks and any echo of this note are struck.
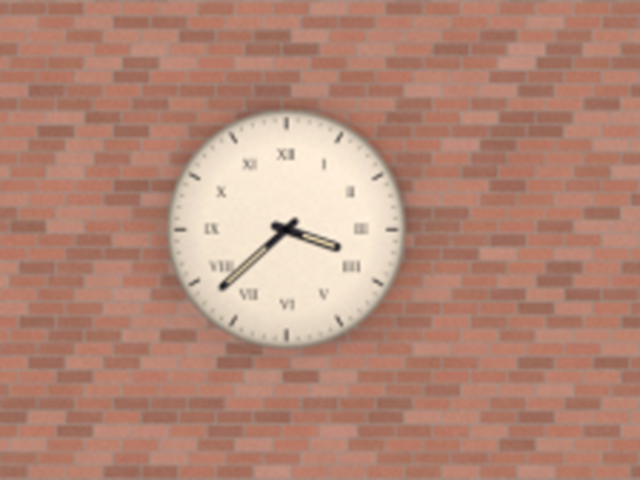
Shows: 3:38
